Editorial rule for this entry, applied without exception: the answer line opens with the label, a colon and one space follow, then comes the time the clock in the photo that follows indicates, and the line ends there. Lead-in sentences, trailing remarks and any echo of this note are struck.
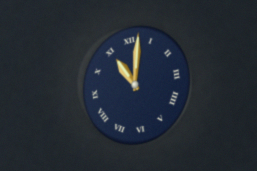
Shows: 11:02
